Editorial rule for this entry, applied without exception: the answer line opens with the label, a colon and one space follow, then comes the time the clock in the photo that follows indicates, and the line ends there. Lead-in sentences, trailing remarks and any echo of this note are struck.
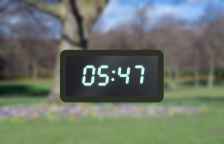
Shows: 5:47
